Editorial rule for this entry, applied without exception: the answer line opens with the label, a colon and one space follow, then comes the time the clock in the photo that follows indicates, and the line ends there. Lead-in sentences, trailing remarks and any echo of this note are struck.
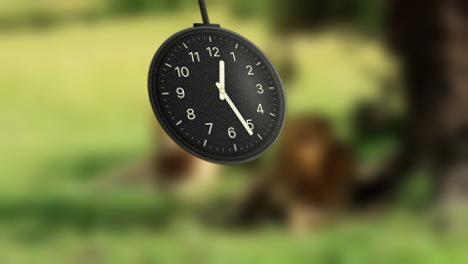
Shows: 12:26
